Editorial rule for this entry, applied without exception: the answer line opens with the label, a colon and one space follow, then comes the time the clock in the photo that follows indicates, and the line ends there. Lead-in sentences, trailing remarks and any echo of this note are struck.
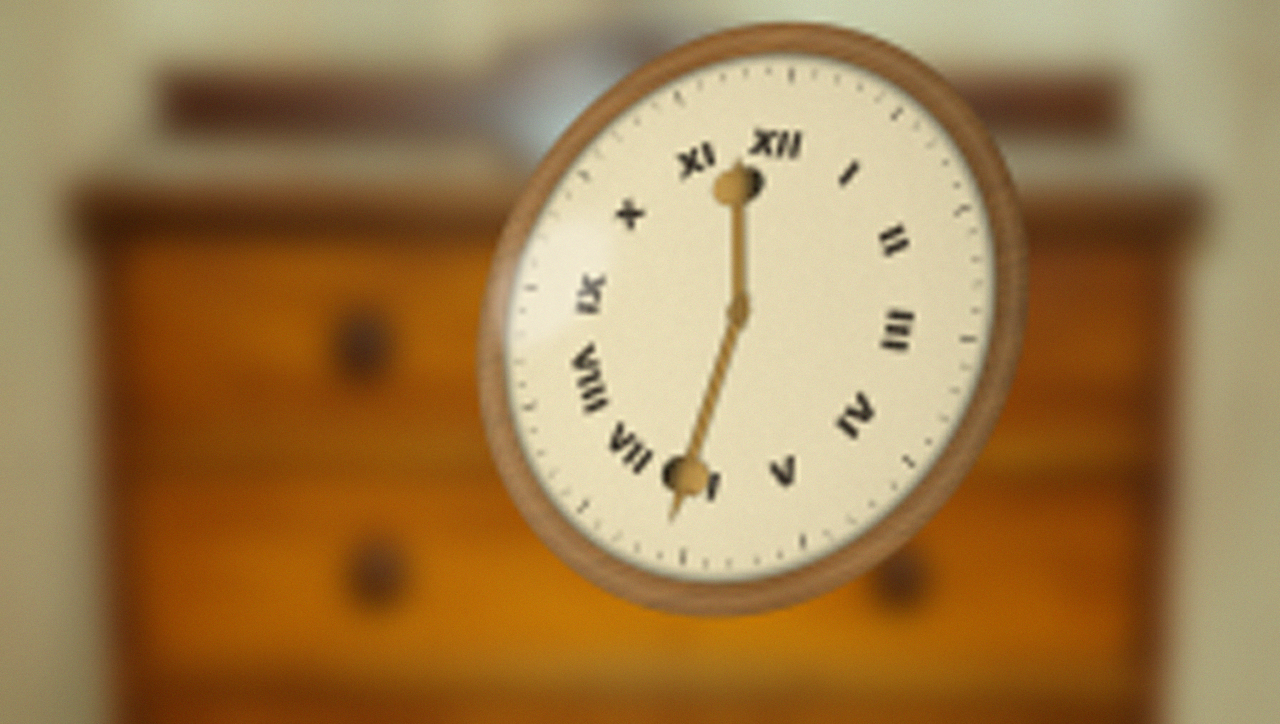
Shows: 11:31
